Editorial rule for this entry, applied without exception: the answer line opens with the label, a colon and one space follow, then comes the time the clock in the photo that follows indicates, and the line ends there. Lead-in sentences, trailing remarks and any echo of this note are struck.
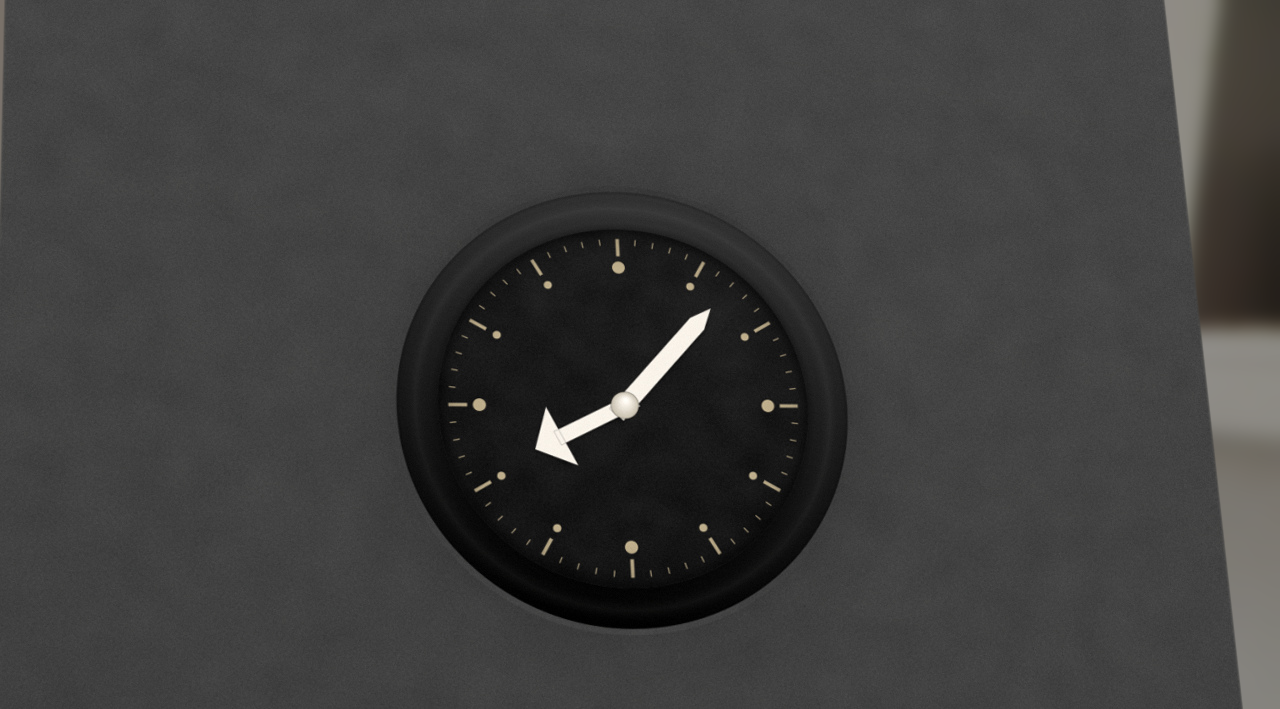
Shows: 8:07
